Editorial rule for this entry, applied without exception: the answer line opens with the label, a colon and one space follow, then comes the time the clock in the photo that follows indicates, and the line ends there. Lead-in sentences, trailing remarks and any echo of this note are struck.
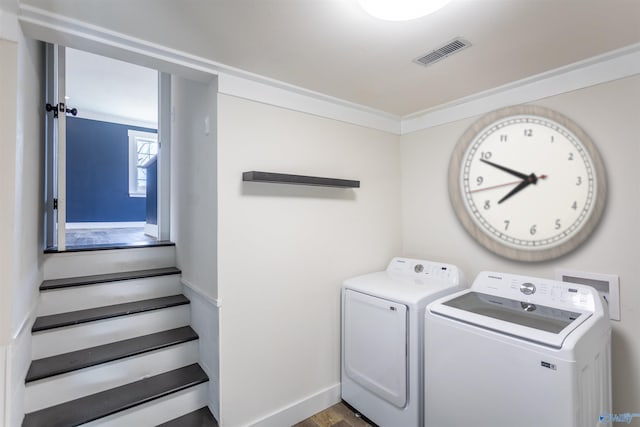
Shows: 7:48:43
